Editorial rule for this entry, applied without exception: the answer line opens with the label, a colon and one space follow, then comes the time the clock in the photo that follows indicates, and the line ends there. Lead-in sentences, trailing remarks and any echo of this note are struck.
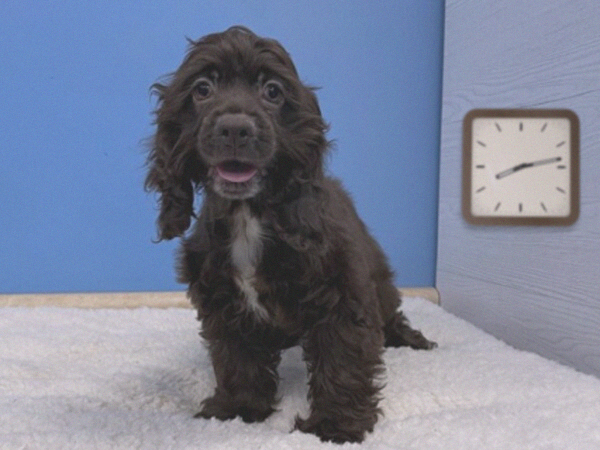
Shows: 8:13
